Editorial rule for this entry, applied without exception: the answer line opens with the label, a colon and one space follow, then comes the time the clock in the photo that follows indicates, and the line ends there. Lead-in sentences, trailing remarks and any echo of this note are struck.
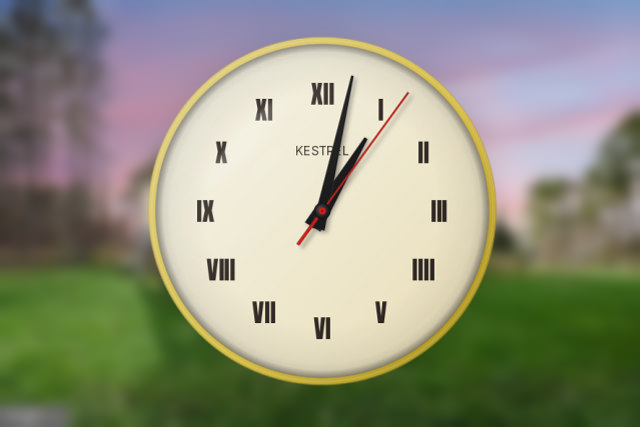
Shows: 1:02:06
